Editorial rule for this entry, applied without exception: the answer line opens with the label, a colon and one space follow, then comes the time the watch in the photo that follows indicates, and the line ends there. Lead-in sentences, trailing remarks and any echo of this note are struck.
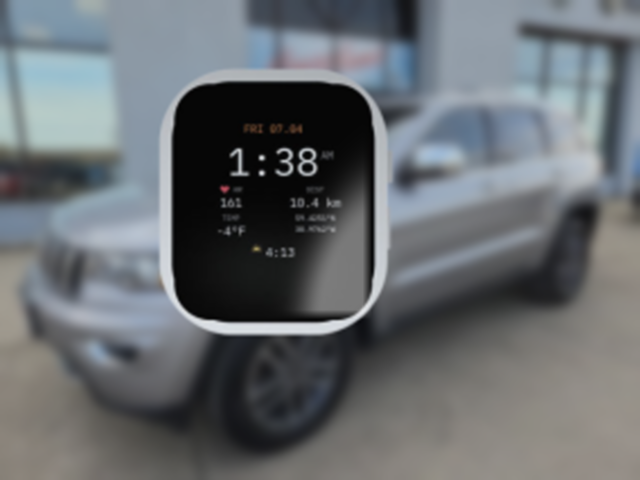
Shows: 1:38
